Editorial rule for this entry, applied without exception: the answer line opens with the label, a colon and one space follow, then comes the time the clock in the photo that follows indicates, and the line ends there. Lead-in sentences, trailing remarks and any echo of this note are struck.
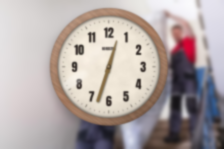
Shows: 12:33
